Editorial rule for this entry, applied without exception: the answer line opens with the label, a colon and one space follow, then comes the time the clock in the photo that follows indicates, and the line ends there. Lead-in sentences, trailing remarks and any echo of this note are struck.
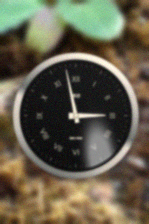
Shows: 2:58
